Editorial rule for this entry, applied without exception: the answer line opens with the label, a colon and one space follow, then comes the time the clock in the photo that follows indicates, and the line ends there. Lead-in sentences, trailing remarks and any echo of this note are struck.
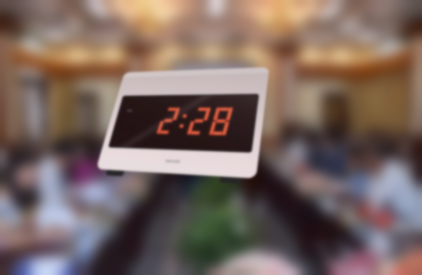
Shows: 2:28
